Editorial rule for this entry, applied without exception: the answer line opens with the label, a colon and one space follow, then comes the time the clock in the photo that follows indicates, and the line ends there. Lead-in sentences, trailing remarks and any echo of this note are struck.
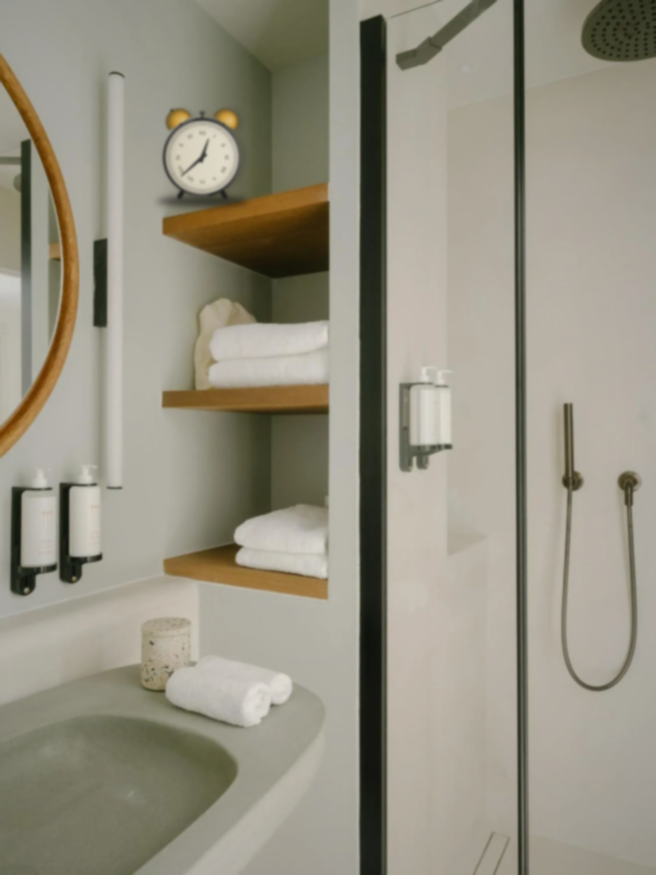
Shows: 12:38
